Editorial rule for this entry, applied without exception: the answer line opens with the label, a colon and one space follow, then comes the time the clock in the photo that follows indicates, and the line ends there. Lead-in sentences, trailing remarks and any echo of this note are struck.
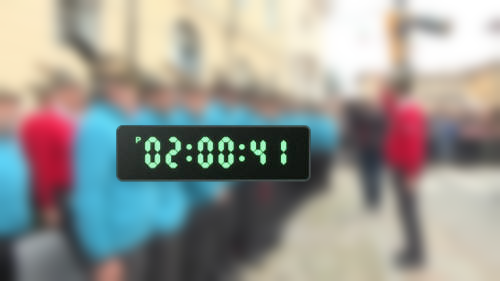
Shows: 2:00:41
